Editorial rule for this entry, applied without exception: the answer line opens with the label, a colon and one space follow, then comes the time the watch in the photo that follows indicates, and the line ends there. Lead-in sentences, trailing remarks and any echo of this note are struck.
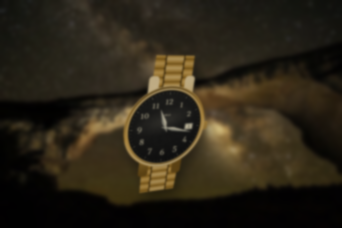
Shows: 11:17
